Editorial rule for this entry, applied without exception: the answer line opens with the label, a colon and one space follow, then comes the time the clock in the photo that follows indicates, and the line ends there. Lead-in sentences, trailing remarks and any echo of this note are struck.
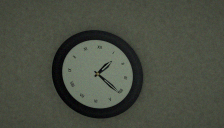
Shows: 1:21
